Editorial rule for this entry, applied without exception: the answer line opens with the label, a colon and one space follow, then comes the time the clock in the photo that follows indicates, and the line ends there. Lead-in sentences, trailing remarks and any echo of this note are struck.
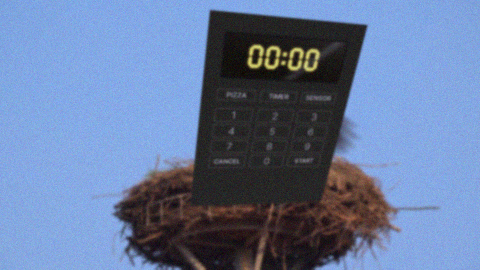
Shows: 0:00
